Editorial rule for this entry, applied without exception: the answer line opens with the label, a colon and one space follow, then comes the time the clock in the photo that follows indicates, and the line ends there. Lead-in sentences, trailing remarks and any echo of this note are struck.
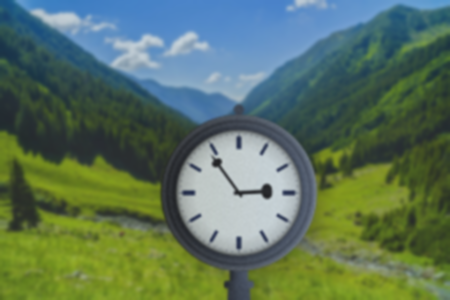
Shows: 2:54
